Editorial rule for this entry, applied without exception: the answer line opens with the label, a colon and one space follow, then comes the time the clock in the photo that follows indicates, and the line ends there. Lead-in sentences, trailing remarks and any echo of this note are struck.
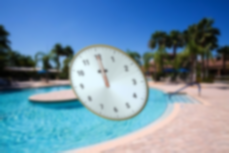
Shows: 12:00
